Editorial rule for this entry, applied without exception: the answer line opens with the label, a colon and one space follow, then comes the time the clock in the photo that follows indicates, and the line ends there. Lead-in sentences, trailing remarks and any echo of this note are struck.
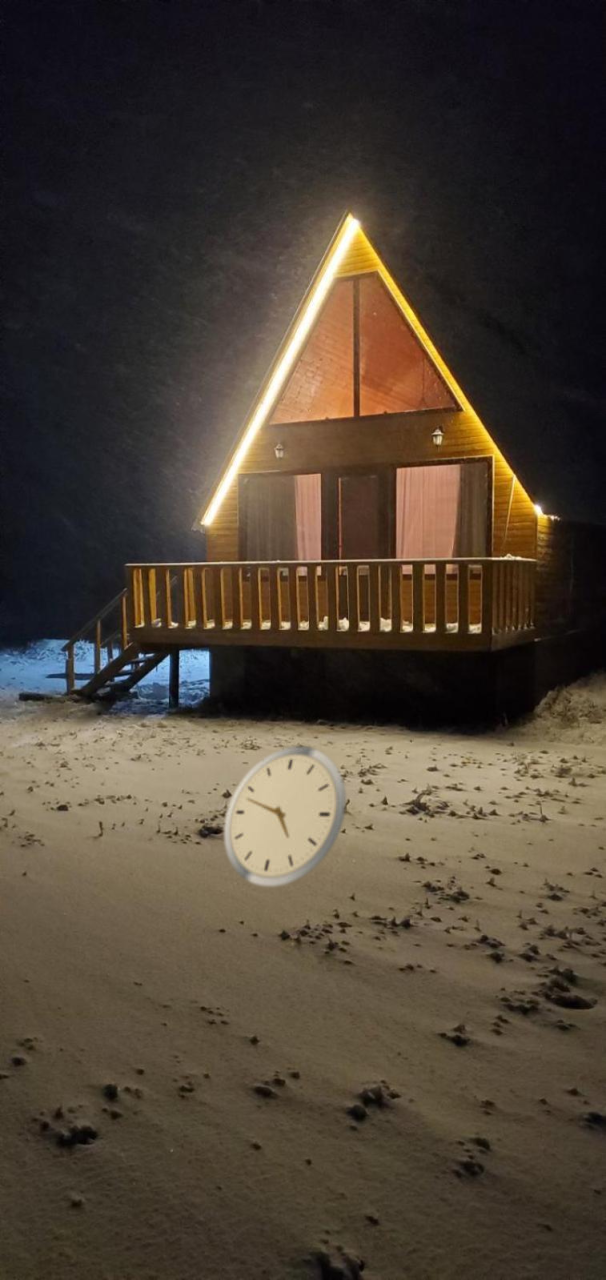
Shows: 4:48
